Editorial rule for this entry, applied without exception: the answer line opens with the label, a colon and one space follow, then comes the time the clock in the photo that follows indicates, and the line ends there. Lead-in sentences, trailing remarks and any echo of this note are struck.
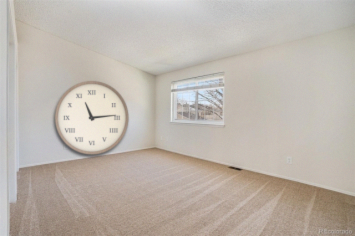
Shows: 11:14
